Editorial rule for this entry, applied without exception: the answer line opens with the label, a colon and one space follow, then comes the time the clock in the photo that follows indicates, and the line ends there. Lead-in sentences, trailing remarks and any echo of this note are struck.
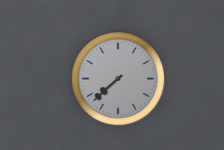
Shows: 7:38
